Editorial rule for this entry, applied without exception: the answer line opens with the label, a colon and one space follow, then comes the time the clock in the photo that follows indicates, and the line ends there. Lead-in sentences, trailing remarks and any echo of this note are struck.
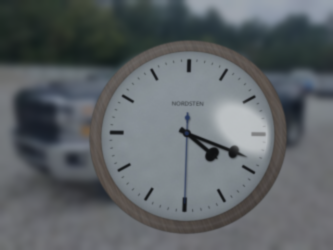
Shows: 4:18:30
